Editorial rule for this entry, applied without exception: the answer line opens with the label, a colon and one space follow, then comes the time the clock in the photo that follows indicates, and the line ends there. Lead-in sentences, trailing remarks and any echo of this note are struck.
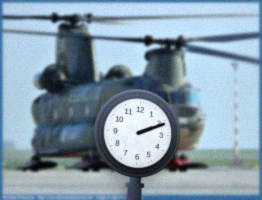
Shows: 2:11
